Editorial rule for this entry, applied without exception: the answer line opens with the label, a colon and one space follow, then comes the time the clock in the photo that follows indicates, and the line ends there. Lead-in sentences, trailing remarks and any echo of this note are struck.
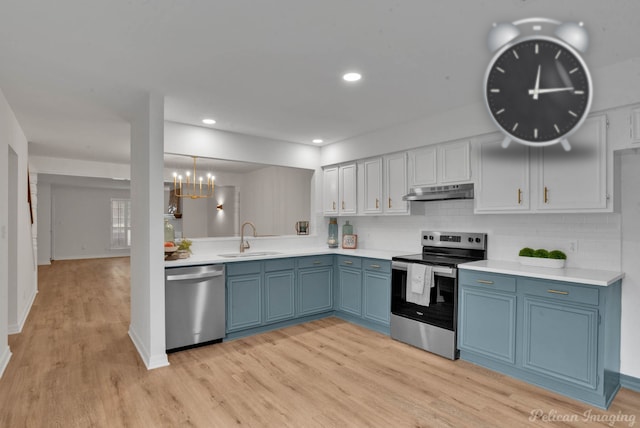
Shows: 12:14
